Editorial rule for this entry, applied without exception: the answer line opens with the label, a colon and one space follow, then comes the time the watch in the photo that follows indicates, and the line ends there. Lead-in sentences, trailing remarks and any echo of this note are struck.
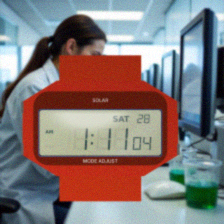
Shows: 1:11:04
